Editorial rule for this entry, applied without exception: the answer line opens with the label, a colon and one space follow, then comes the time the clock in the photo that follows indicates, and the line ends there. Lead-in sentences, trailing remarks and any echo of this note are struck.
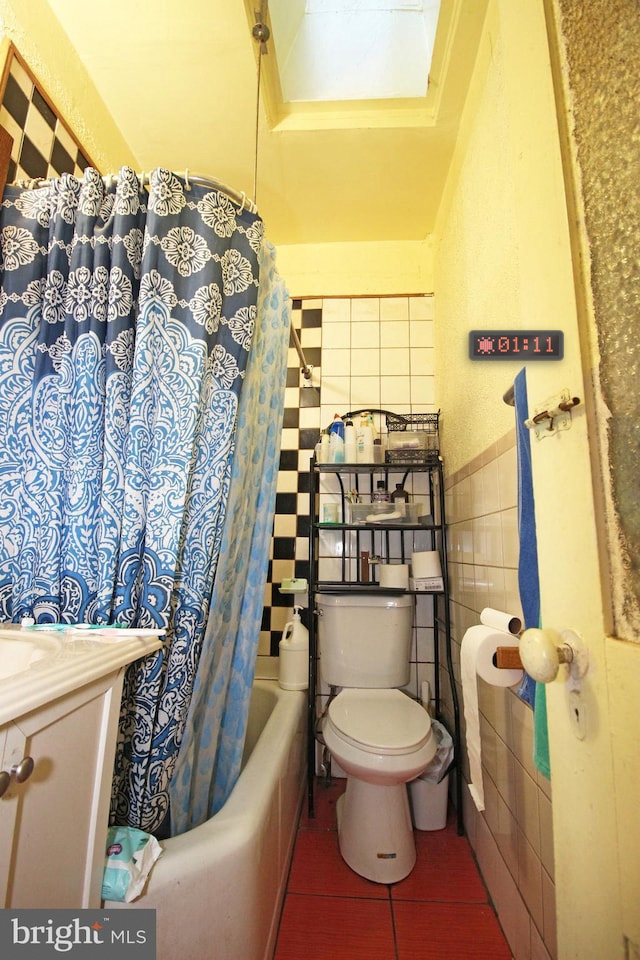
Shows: 1:11
